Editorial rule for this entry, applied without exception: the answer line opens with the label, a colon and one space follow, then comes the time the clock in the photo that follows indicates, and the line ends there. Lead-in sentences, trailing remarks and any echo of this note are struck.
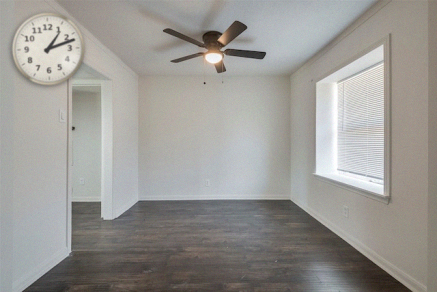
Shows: 1:12
